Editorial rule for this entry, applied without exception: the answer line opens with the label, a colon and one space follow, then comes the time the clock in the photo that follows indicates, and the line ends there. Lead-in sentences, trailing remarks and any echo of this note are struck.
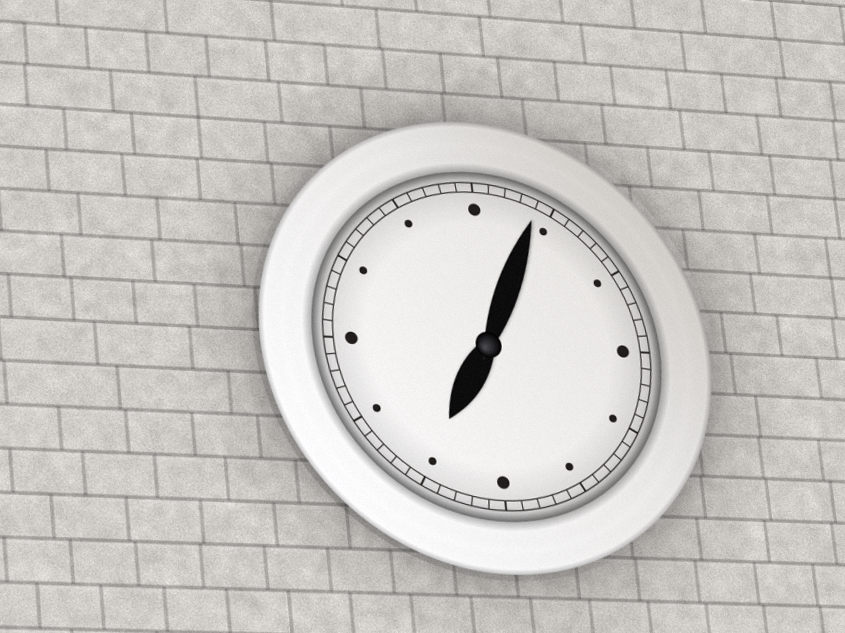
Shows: 7:04
